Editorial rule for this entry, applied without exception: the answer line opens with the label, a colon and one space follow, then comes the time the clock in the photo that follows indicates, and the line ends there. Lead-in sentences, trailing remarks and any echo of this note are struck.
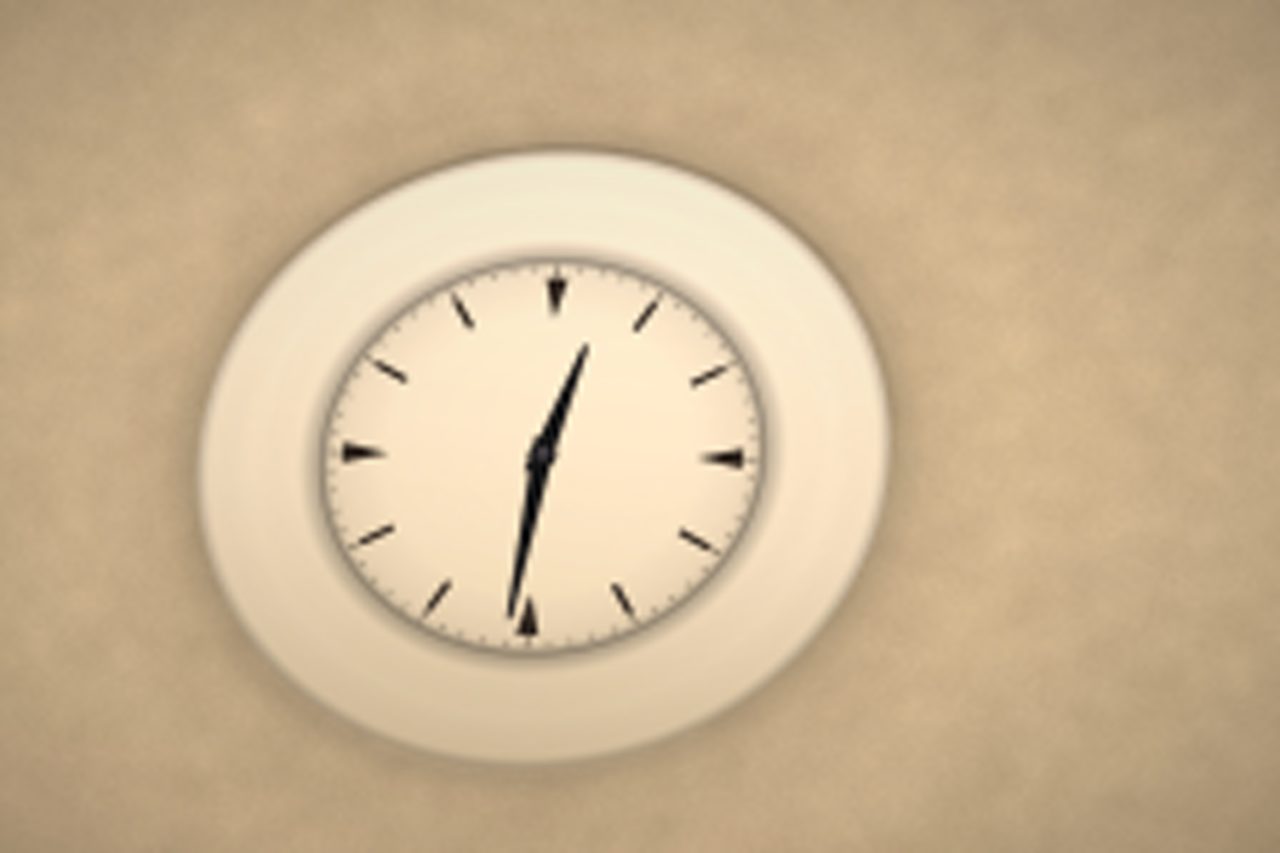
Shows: 12:31
